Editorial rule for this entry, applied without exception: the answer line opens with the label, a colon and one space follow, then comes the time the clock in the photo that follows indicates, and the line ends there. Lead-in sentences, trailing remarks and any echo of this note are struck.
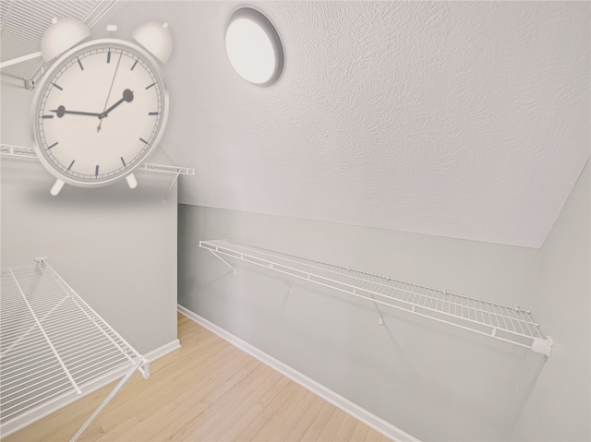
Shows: 1:46:02
